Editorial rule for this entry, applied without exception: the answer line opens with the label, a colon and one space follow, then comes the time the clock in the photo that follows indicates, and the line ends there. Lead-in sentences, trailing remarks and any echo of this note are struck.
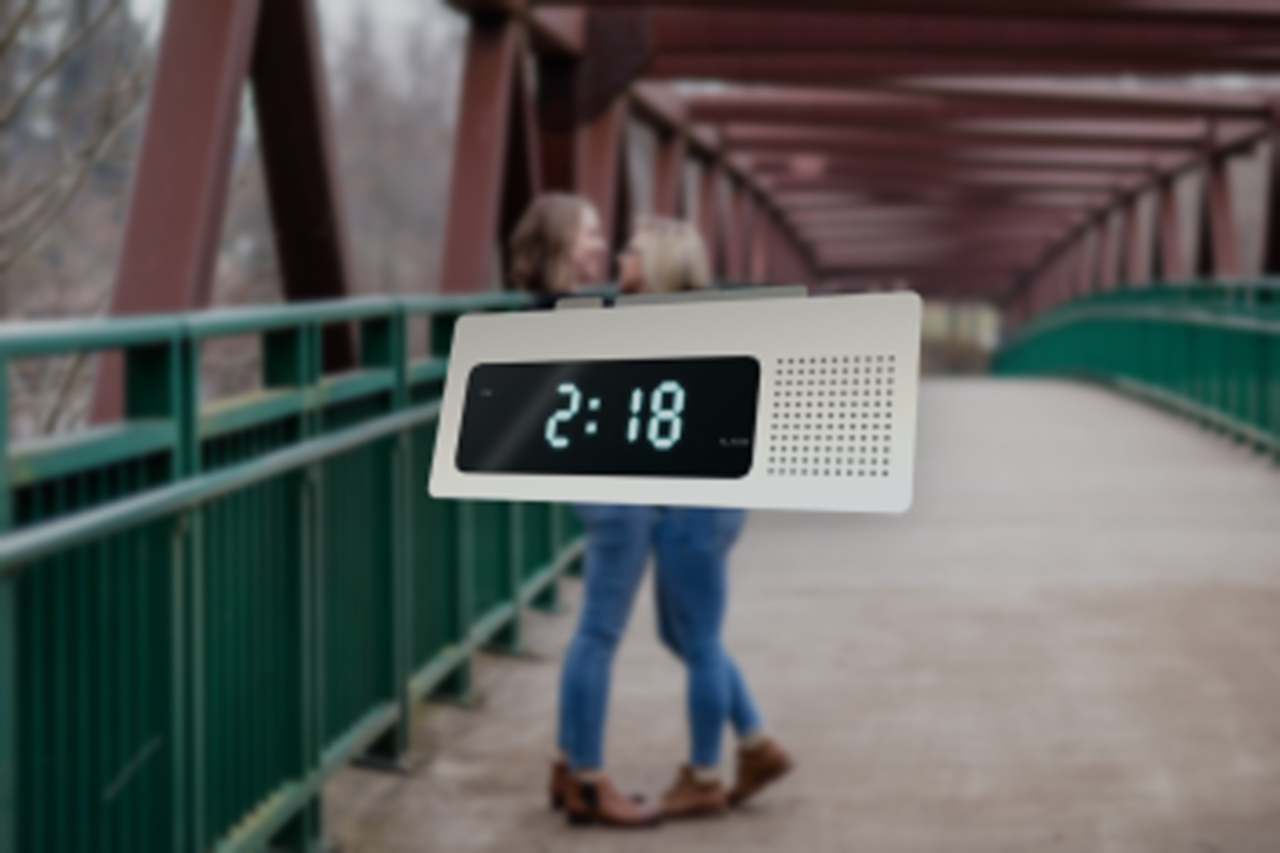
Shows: 2:18
